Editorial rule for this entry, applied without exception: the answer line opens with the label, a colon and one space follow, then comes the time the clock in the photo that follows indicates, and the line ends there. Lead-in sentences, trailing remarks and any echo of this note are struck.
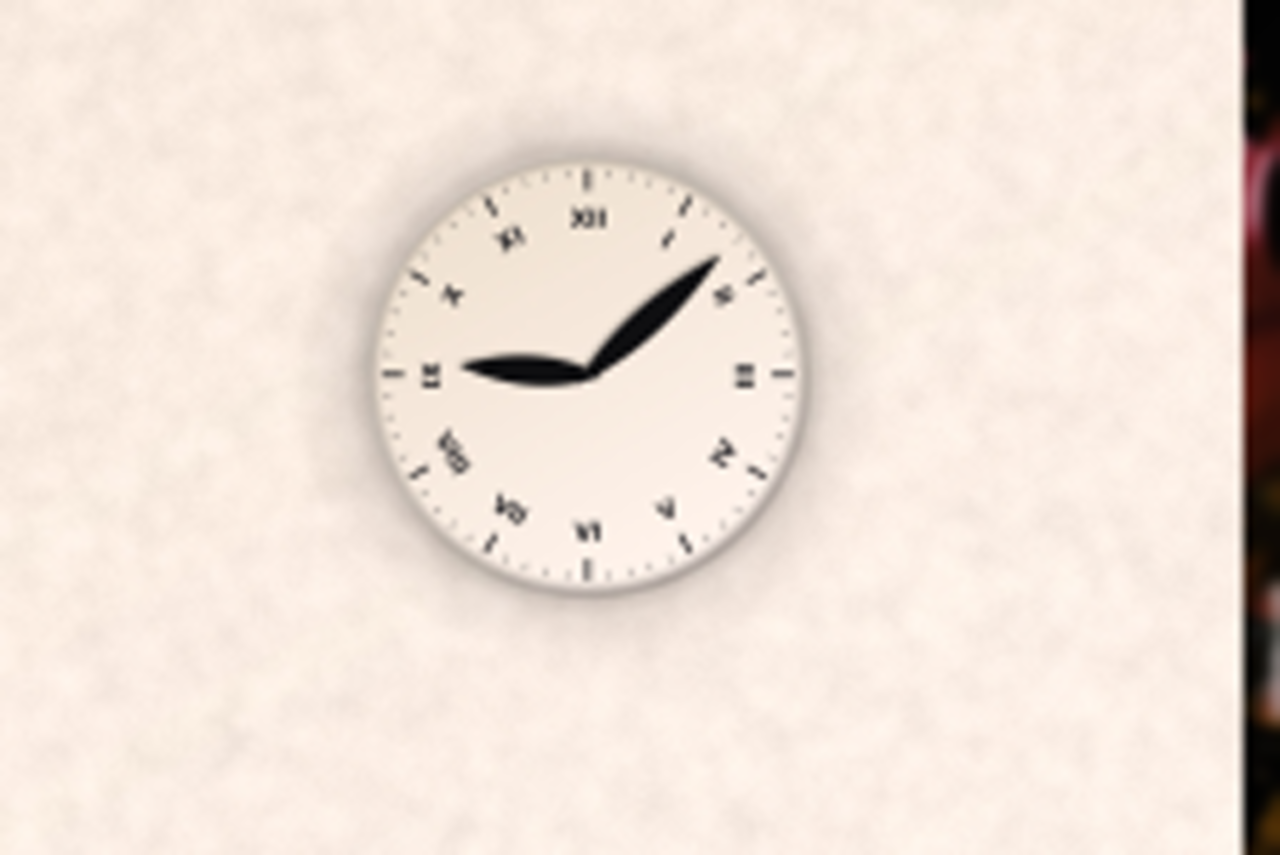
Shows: 9:08
